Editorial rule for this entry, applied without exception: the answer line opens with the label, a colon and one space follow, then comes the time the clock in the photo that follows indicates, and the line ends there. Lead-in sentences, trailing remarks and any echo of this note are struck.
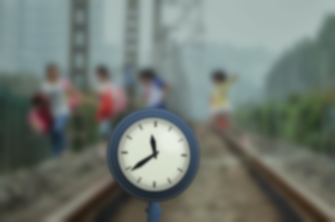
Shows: 11:39
